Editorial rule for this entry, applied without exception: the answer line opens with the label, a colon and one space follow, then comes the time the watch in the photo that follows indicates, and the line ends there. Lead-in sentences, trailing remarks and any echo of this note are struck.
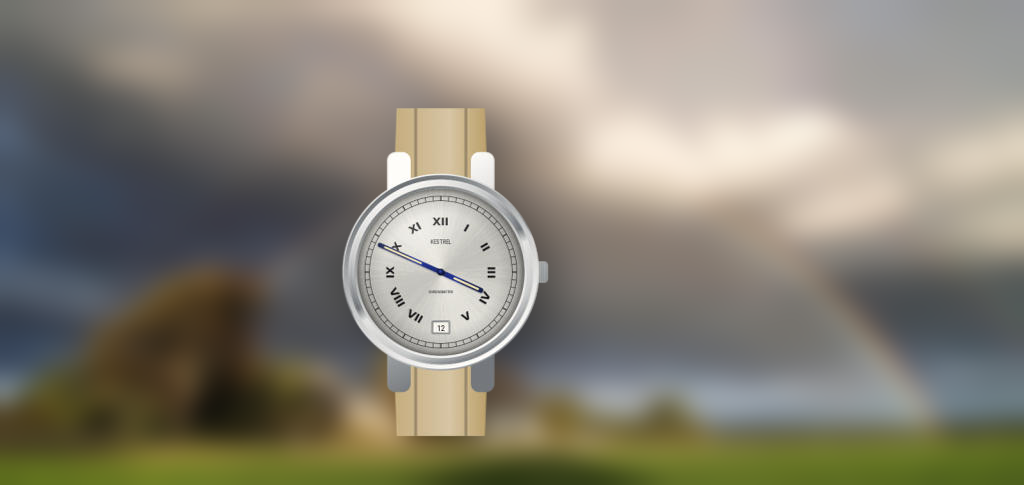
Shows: 3:49
